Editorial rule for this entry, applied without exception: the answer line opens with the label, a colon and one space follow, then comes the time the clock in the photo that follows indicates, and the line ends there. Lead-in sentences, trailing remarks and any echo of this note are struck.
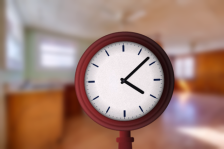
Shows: 4:08
